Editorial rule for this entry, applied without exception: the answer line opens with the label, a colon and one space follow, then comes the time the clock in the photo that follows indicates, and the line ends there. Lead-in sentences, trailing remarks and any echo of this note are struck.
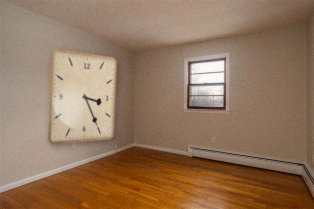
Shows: 3:25
